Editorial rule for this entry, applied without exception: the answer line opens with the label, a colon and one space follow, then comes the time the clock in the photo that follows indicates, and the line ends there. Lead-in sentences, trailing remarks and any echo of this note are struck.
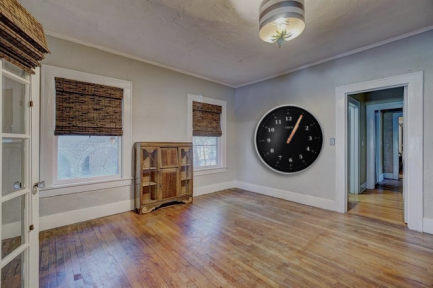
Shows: 1:05
